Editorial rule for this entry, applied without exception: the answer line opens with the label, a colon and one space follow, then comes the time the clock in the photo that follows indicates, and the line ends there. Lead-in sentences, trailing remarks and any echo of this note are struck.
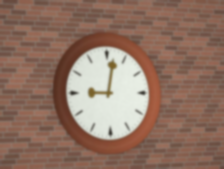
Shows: 9:02
